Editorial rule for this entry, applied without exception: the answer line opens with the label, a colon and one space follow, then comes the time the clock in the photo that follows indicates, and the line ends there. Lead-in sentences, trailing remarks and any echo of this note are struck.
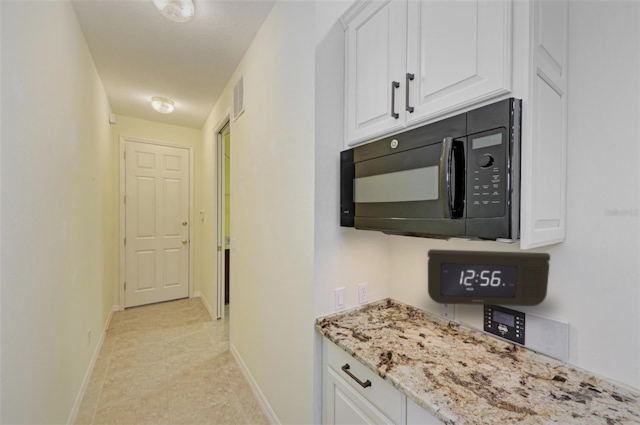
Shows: 12:56
